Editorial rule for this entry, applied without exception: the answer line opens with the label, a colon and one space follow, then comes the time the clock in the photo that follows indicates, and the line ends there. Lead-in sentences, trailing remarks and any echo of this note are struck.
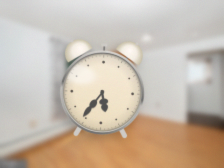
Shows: 5:36
